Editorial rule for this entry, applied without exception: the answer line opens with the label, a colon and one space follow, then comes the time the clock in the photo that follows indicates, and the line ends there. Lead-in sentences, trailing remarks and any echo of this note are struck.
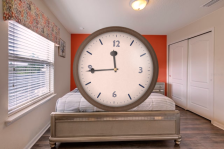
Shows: 11:44
